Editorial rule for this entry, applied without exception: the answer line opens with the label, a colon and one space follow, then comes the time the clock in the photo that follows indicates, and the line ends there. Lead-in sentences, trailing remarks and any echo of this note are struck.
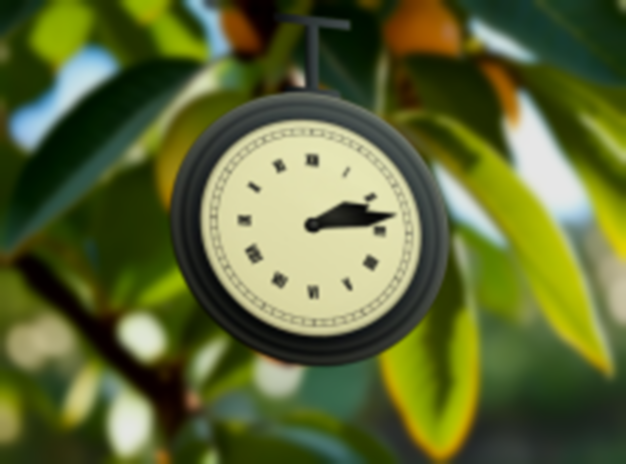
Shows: 2:13
